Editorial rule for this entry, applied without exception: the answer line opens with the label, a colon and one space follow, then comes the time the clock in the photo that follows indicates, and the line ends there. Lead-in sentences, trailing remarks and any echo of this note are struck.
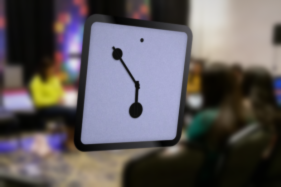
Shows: 5:53
